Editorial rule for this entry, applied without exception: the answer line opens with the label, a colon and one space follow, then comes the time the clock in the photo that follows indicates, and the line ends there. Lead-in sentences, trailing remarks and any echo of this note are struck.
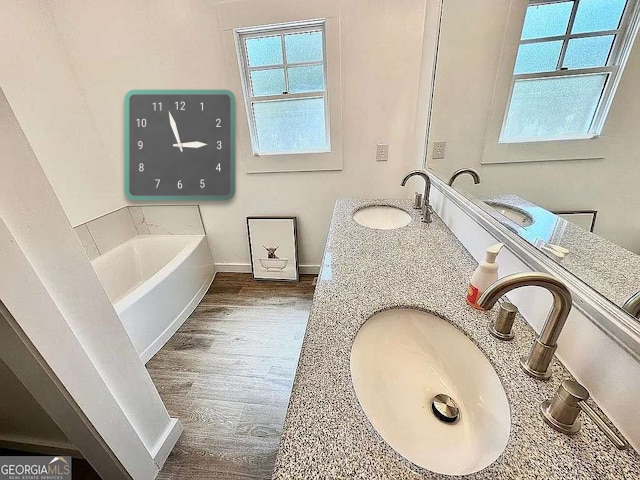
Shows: 2:57
